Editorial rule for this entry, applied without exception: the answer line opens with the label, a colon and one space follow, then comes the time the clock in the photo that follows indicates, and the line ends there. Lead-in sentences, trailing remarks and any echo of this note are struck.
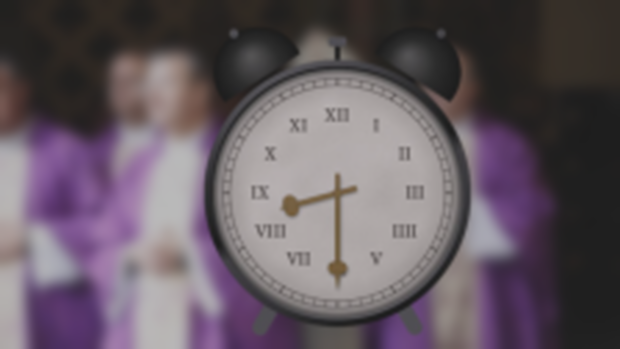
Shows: 8:30
